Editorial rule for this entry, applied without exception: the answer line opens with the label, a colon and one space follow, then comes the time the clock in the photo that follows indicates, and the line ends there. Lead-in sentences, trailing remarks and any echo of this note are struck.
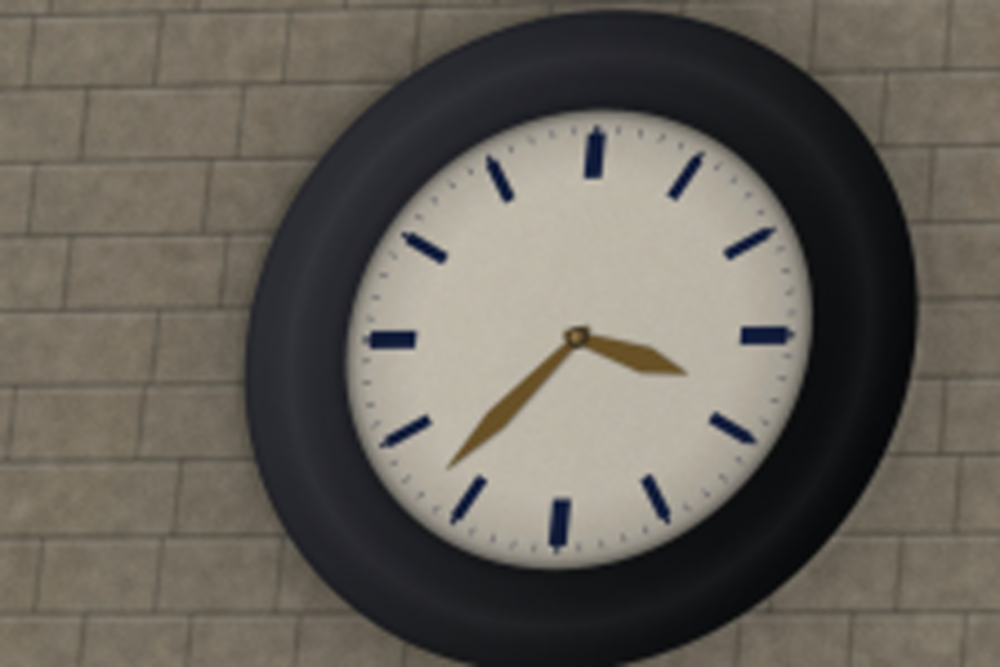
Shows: 3:37
